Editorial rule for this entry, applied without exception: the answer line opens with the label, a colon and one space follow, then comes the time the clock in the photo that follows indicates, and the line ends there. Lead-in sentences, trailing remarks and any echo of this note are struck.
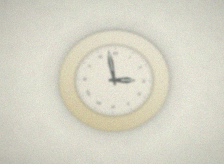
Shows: 2:58
